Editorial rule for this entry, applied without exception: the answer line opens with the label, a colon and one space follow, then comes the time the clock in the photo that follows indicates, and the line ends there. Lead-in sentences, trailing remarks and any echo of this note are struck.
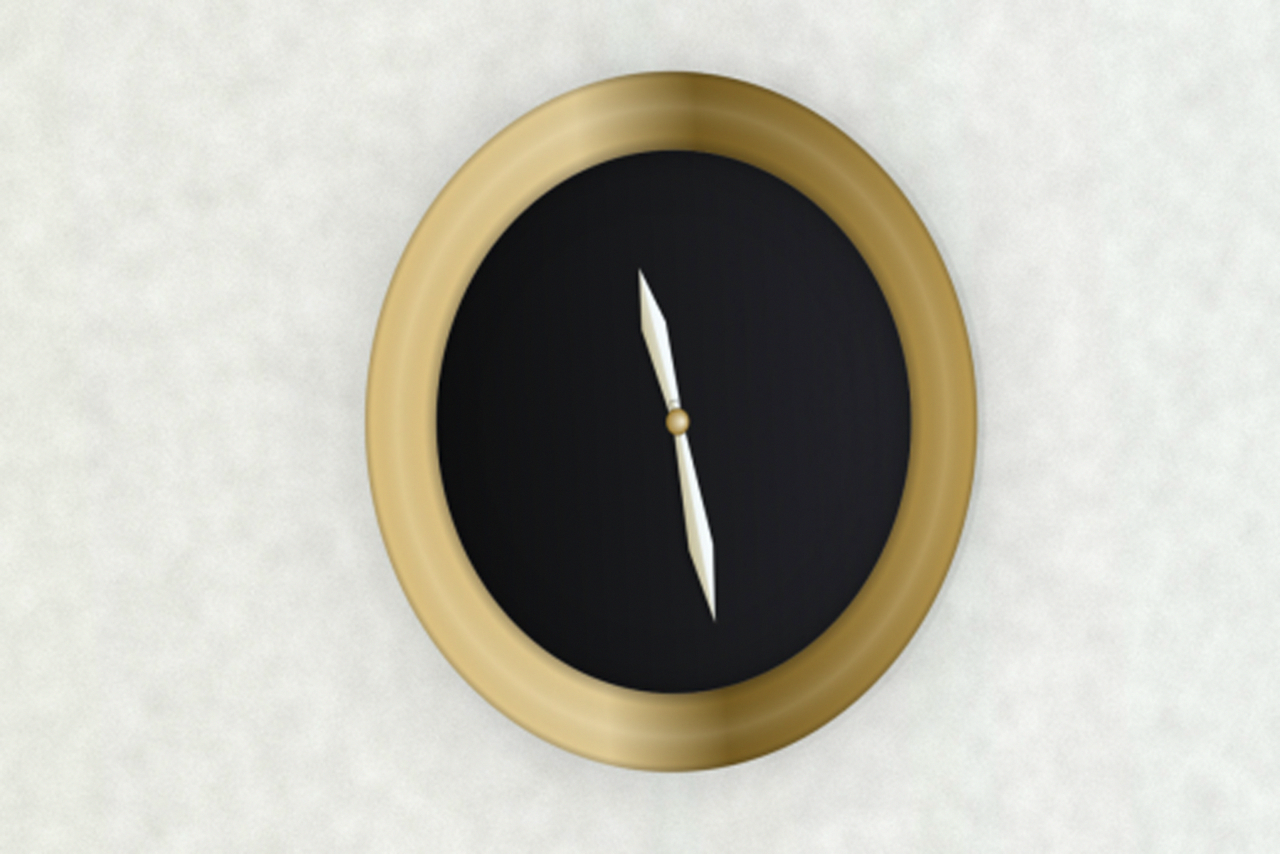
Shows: 11:28
